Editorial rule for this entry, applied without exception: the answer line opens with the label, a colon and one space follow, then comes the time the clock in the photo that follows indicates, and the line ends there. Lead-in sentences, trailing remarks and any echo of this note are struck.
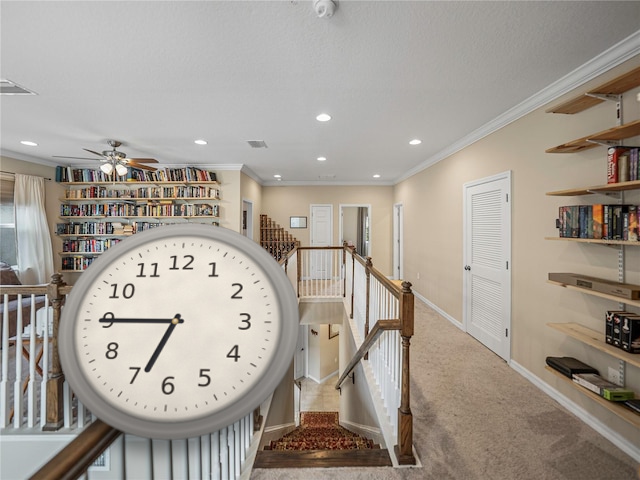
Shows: 6:45
